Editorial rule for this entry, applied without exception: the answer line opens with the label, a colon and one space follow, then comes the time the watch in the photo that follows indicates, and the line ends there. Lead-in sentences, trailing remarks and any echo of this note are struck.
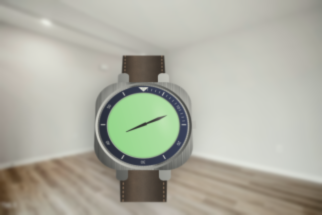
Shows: 8:11
